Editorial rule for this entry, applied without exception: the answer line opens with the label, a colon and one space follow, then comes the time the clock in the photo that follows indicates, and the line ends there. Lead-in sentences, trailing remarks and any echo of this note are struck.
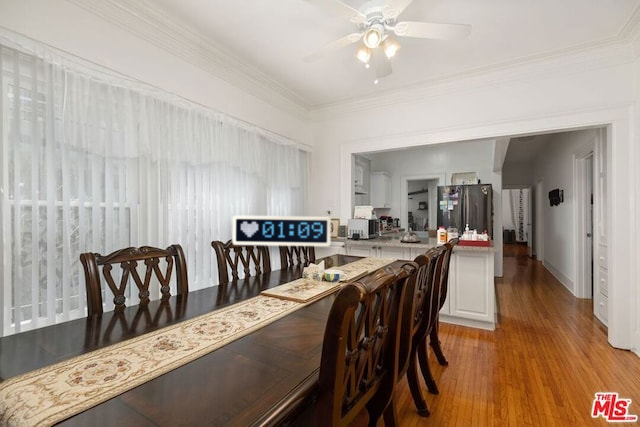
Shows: 1:09
